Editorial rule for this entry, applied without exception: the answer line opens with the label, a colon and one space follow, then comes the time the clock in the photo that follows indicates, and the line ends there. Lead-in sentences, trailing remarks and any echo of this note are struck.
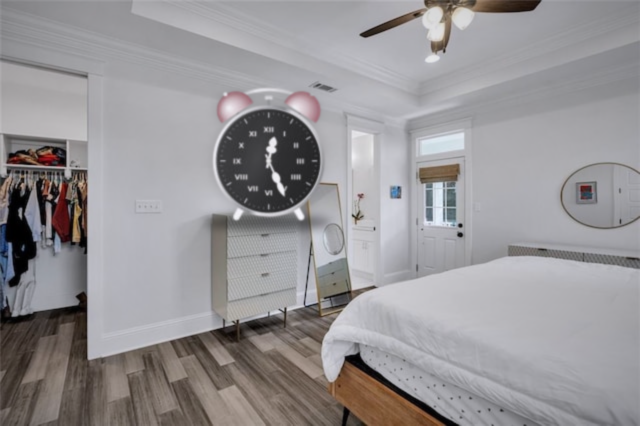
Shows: 12:26
